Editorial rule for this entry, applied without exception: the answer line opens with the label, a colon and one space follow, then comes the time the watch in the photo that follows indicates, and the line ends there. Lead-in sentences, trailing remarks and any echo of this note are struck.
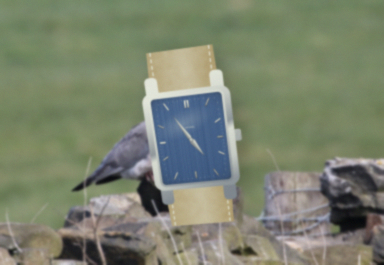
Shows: 4:55
